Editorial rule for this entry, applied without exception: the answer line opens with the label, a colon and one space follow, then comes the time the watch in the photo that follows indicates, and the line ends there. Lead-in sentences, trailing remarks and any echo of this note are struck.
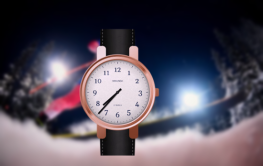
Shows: 7:37
